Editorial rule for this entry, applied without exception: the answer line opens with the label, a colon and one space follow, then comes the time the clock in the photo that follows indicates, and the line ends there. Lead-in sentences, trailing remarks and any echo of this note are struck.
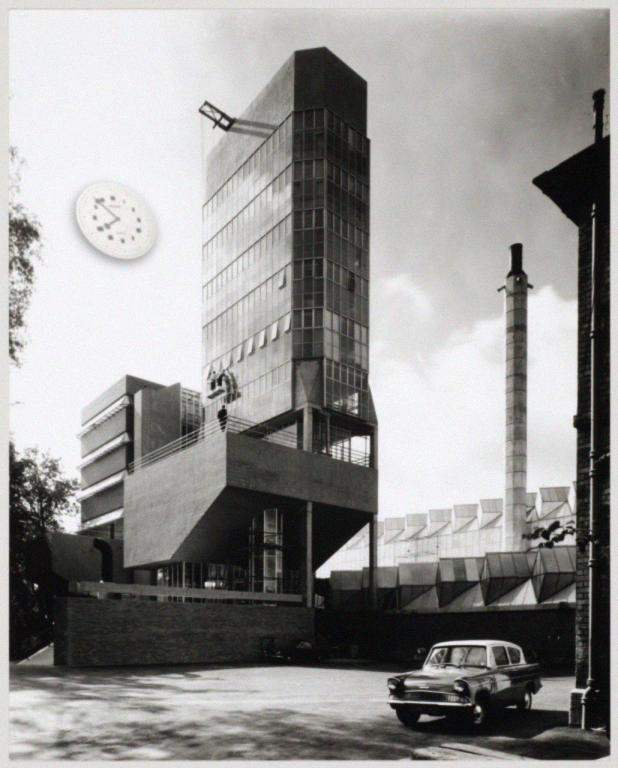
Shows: 7:53
